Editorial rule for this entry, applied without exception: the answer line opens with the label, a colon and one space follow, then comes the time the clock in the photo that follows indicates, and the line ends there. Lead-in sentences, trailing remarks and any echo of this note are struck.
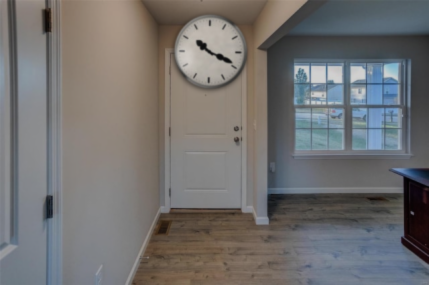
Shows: 10:19
